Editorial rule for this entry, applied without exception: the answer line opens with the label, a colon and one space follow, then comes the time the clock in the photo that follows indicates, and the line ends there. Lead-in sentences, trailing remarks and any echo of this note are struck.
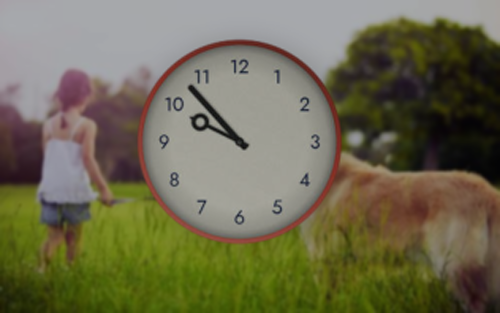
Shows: 9:53
